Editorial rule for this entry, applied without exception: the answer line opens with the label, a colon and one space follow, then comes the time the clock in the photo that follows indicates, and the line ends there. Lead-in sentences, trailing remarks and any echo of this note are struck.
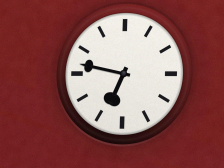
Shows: 6:47
